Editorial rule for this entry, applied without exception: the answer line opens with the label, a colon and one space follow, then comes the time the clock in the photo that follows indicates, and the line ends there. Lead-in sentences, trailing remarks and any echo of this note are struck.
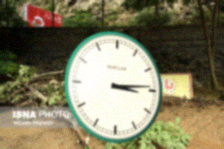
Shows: 3:14
